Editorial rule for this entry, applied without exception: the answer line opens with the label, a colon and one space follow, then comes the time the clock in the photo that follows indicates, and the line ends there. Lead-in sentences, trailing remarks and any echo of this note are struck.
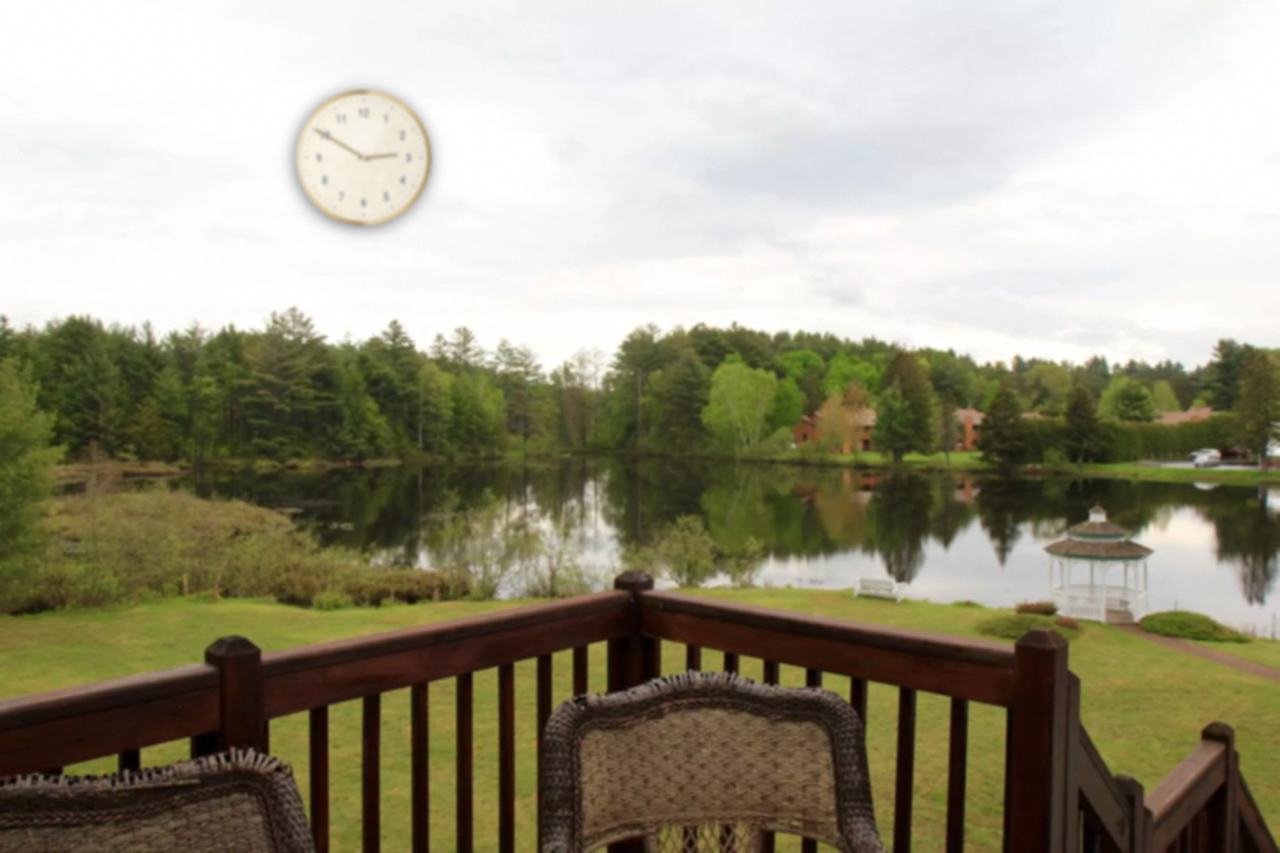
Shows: 2:50
